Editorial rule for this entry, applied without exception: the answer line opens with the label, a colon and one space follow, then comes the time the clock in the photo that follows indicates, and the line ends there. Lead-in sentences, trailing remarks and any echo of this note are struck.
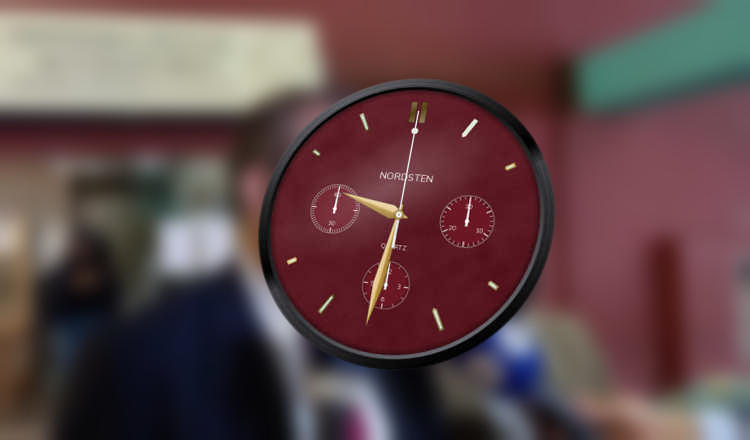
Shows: 9:31
